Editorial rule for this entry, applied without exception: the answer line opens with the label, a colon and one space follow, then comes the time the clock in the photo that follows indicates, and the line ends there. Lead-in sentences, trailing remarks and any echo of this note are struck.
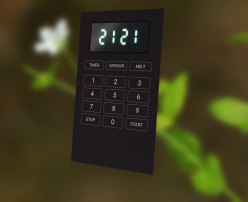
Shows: 21:21
